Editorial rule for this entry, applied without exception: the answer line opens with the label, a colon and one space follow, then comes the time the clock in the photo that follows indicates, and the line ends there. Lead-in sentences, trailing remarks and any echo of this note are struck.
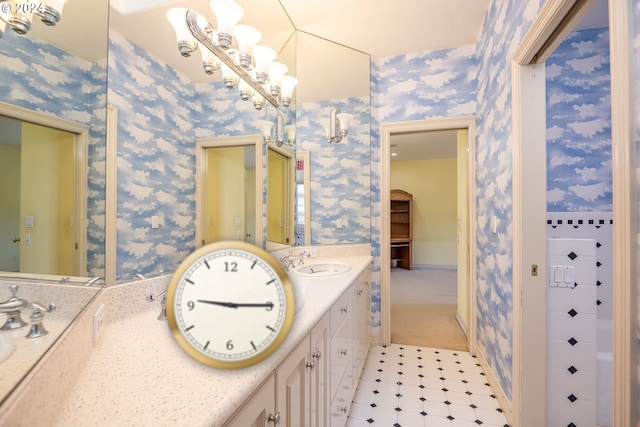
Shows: 9:15
